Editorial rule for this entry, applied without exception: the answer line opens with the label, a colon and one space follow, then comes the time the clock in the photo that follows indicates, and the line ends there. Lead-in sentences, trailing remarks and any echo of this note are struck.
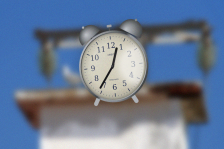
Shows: 12:36
